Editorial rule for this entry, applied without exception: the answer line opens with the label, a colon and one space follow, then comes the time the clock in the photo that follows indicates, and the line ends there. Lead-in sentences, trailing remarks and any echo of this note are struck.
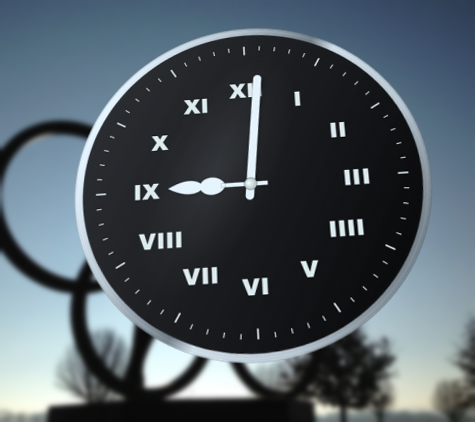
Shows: 9:01
